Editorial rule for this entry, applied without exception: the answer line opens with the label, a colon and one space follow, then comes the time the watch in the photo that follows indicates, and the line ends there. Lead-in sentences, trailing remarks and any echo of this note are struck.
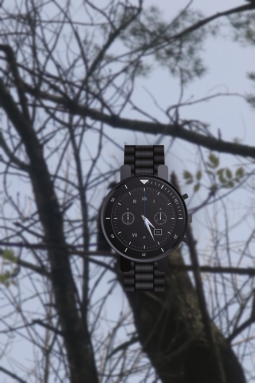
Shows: 4:26
